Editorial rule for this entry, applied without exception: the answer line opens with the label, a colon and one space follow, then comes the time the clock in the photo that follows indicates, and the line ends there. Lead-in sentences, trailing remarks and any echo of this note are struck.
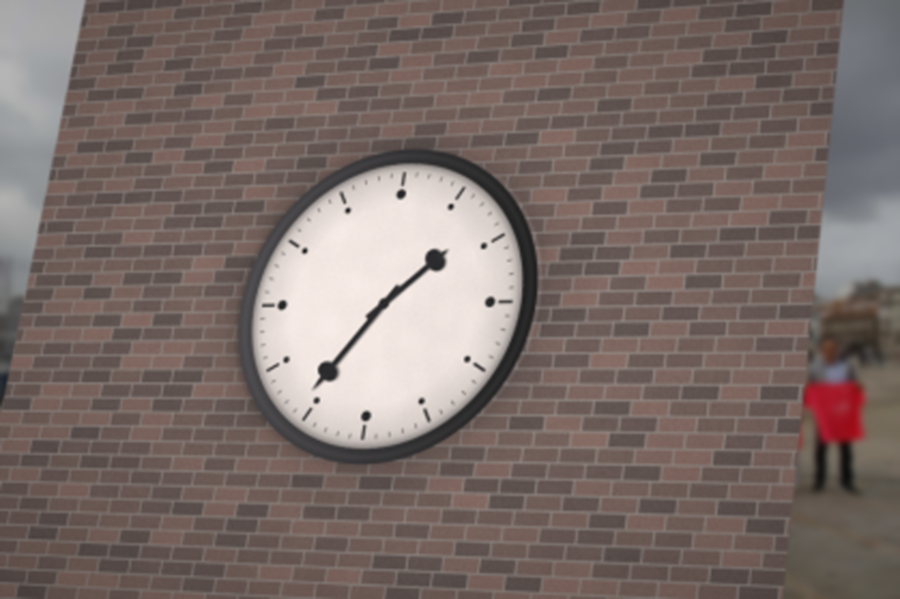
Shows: 1:36
